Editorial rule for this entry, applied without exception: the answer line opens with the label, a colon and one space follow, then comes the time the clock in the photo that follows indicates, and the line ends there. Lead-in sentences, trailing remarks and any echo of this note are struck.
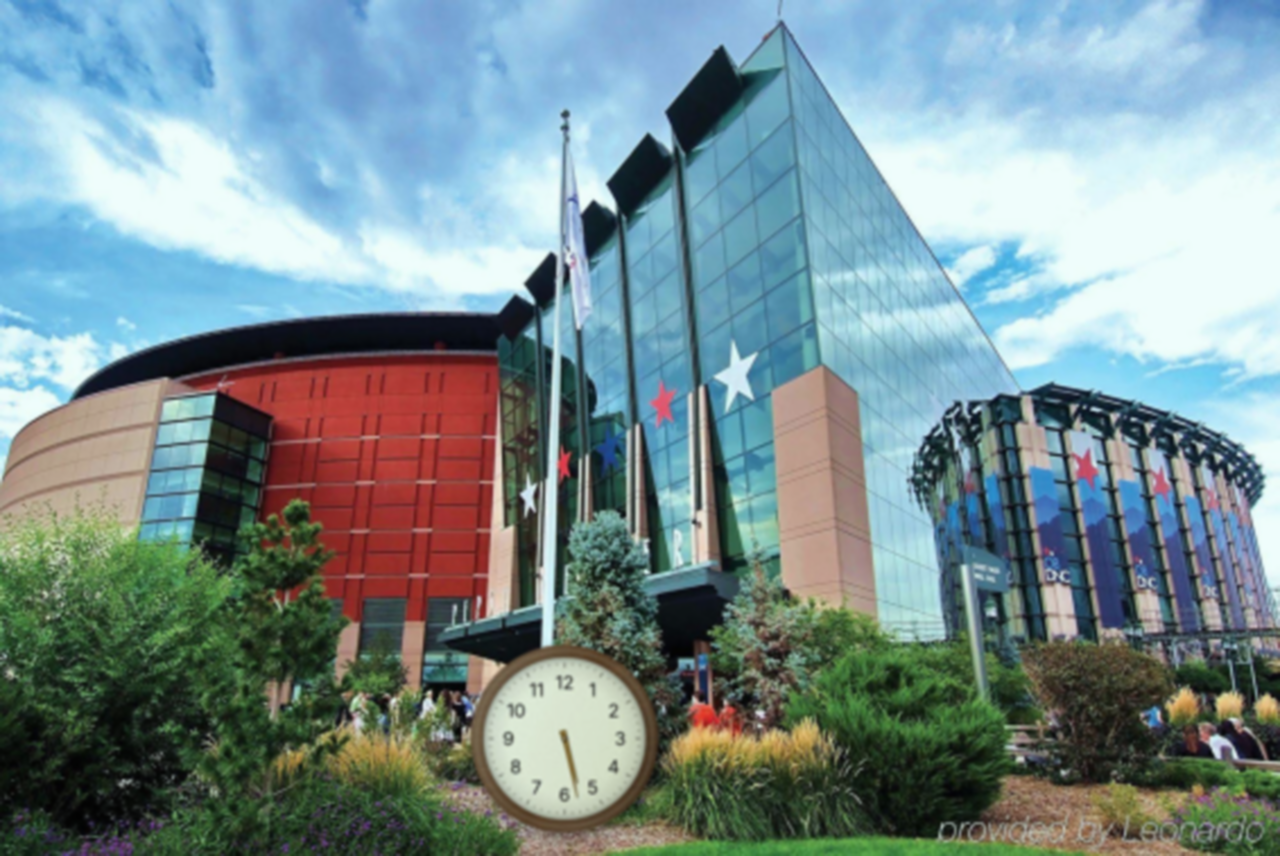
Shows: 5:28
